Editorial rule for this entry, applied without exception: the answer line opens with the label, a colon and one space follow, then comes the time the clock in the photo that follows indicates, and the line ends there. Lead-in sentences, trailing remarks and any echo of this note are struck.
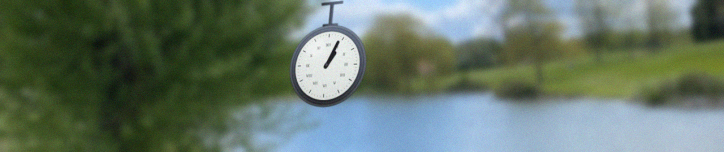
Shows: 1:04
